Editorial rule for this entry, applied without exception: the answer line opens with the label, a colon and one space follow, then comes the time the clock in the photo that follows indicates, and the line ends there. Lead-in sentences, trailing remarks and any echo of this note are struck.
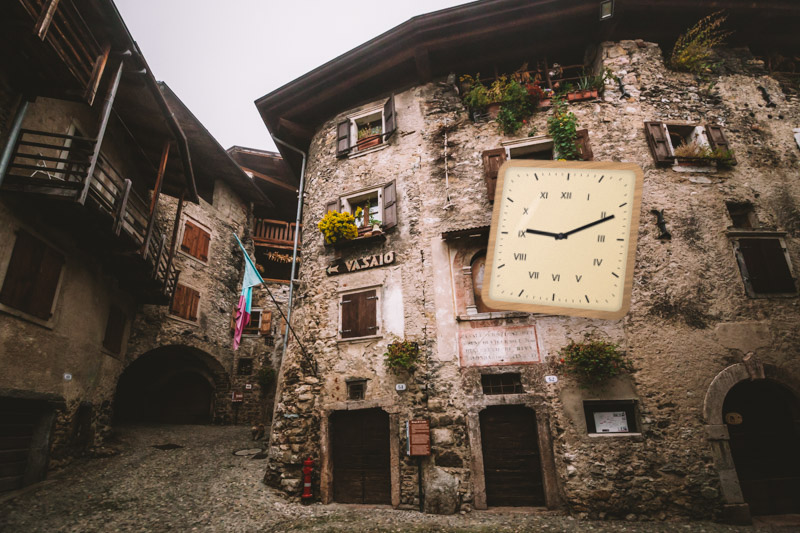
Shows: 9:11
